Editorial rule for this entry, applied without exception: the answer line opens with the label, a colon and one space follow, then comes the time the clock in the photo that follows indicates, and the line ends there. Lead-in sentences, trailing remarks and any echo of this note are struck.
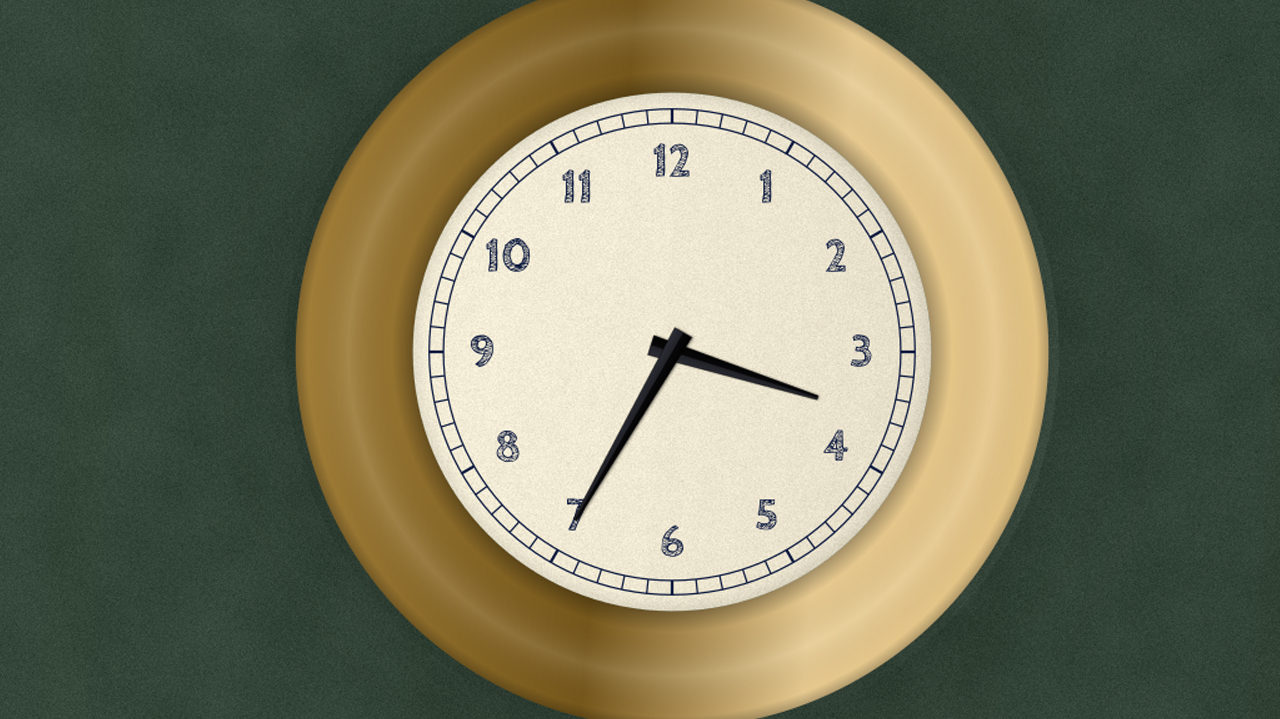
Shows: 3:35
